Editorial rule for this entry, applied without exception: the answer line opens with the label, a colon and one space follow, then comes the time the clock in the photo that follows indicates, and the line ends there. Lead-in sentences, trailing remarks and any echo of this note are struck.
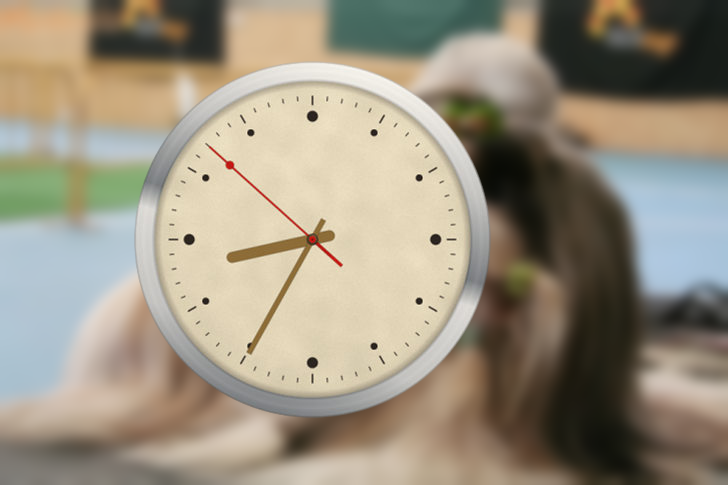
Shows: 8:34:52
